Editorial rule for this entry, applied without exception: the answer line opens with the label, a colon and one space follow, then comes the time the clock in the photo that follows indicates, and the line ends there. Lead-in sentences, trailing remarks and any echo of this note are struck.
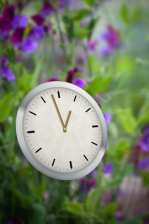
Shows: 12:58
